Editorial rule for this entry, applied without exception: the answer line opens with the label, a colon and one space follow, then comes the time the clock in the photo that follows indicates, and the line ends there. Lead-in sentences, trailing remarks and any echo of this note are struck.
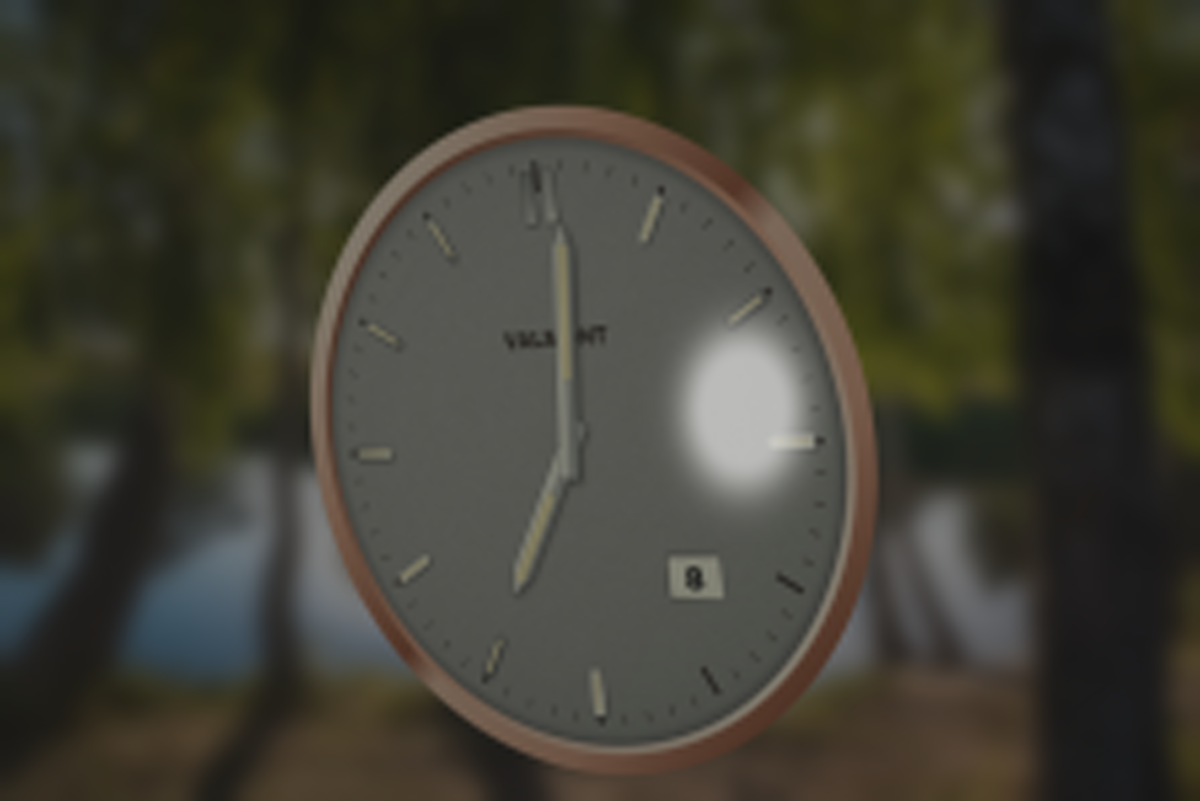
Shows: 7:01
